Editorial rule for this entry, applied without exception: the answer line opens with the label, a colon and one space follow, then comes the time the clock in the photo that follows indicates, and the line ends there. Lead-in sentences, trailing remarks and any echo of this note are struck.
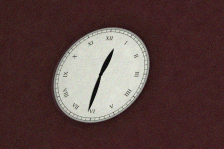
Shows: 12:31
